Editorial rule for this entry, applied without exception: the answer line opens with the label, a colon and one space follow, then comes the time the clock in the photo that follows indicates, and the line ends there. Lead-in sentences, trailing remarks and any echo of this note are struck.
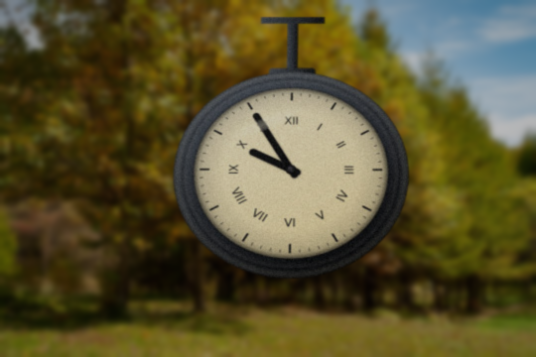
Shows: 9:55
